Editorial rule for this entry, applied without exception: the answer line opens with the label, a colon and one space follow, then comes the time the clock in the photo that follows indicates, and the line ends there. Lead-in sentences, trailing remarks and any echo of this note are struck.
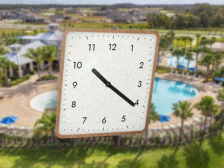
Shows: 10:21
